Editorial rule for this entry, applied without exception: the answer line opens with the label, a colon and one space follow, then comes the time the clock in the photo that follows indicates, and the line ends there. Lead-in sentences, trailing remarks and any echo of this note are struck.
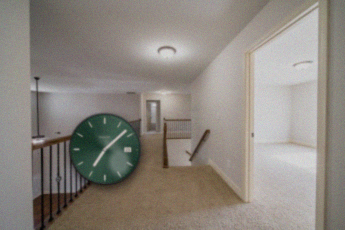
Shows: 7:08
